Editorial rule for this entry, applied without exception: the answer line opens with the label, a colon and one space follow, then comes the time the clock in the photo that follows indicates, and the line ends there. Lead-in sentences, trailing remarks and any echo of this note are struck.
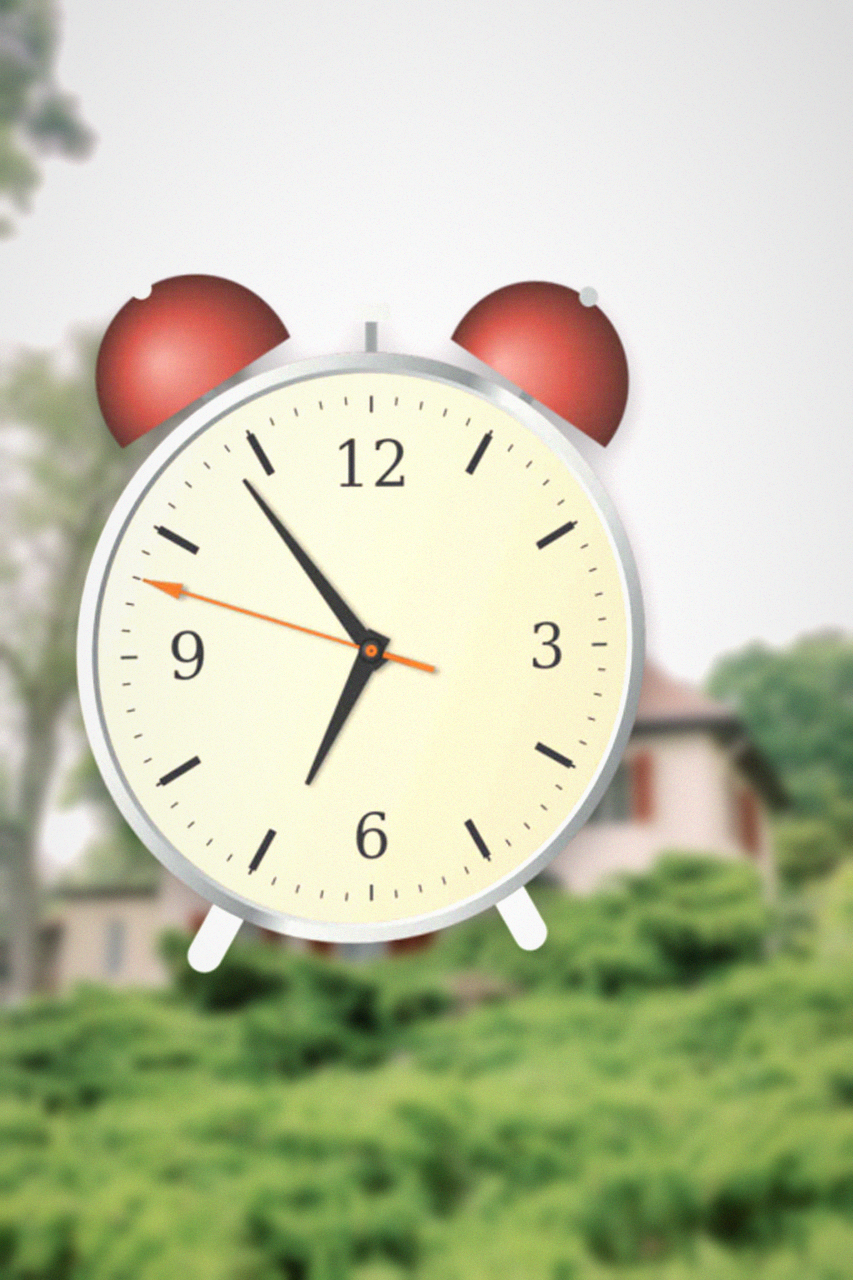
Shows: 6:53:48
